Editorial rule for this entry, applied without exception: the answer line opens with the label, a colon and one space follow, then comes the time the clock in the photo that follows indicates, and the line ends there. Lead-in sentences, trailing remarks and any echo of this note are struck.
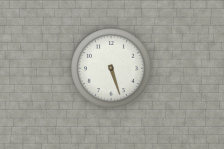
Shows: 5:27
